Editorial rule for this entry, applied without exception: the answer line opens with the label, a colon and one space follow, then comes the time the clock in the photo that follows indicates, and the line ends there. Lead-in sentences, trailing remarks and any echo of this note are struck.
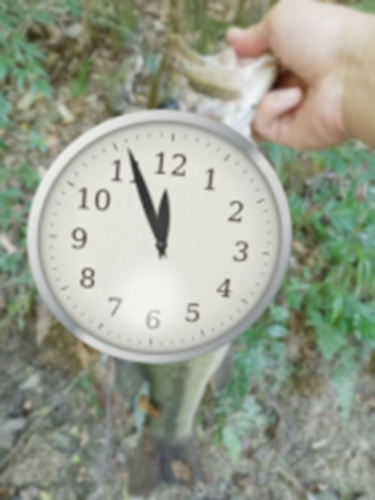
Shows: 11:56
